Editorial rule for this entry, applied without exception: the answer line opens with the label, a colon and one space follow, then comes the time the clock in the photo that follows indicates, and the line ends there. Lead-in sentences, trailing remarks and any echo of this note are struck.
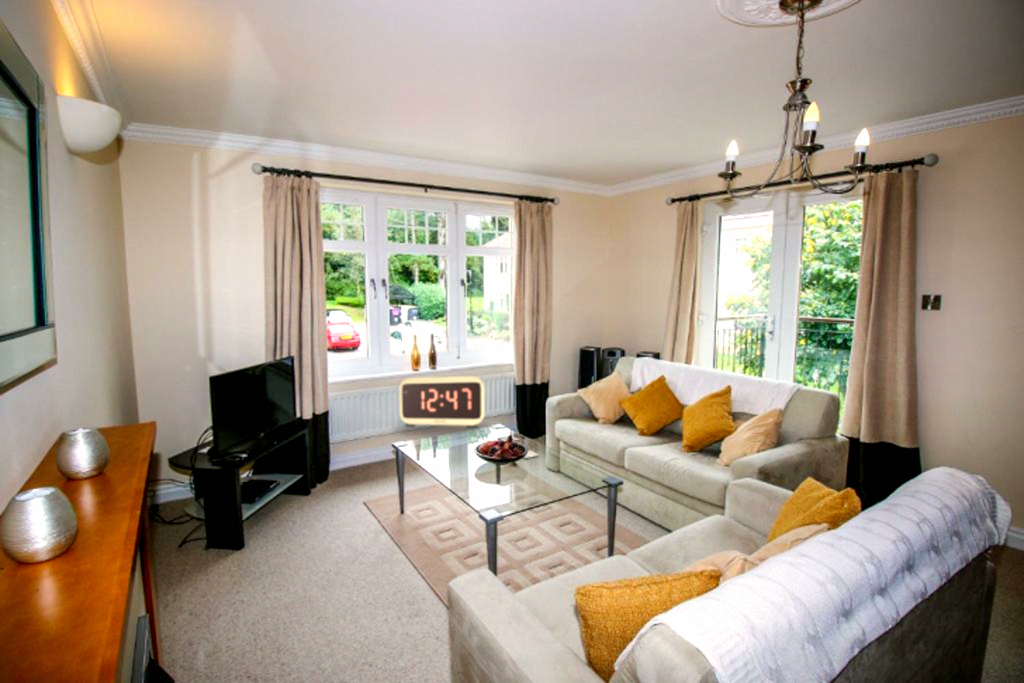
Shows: 12:47
